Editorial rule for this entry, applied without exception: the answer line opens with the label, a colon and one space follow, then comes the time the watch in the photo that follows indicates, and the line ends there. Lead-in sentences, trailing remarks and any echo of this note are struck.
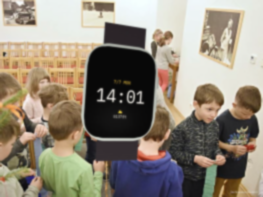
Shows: 14:01
